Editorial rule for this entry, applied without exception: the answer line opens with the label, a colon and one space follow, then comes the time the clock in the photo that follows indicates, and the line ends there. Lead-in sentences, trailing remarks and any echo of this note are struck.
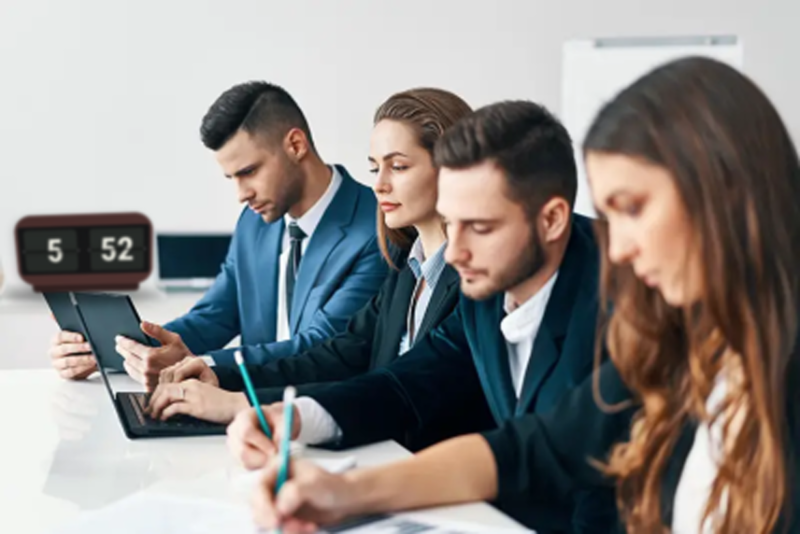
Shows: 5:52
